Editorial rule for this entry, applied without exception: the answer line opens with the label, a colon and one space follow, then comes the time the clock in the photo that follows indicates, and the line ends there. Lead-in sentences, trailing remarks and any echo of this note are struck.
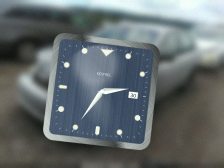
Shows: 2:35
